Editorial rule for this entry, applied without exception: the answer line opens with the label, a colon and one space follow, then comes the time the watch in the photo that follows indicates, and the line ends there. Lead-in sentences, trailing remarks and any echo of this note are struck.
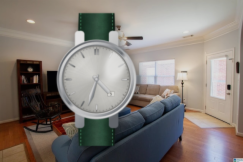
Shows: 4:33
